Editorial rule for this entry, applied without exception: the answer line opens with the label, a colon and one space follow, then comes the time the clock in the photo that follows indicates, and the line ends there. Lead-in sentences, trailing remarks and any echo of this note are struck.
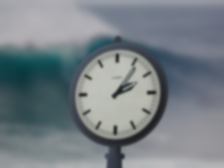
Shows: 2:06
